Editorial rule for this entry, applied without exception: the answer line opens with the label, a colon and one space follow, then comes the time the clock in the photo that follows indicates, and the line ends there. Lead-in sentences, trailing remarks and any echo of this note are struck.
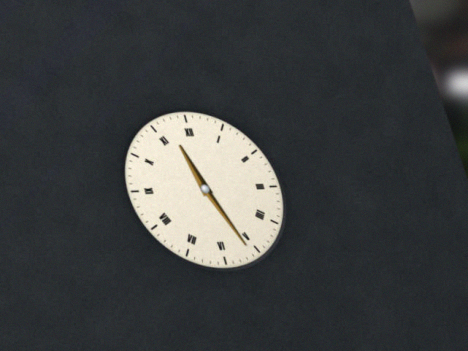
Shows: 11:26
